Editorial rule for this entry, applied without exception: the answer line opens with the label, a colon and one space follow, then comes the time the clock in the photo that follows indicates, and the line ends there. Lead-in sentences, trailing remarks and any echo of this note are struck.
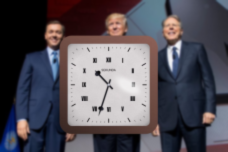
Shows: 10:33
